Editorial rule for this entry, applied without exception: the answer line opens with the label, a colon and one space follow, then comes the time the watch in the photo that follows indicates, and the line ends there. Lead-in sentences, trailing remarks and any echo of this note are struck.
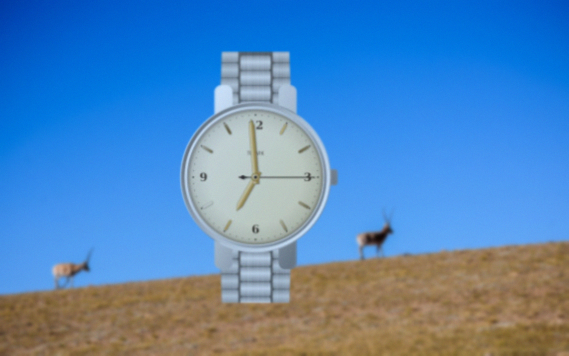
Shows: 6:59:15
